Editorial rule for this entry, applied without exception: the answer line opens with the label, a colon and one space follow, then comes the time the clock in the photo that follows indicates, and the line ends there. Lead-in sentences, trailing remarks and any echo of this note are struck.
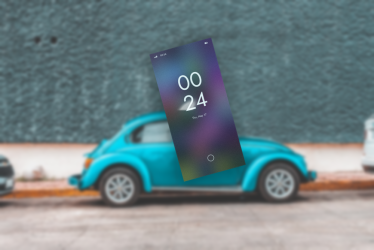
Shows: 0:24
